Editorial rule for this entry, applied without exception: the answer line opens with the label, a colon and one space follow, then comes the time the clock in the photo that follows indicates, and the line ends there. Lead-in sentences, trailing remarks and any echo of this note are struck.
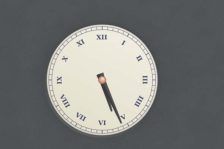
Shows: 5:26
